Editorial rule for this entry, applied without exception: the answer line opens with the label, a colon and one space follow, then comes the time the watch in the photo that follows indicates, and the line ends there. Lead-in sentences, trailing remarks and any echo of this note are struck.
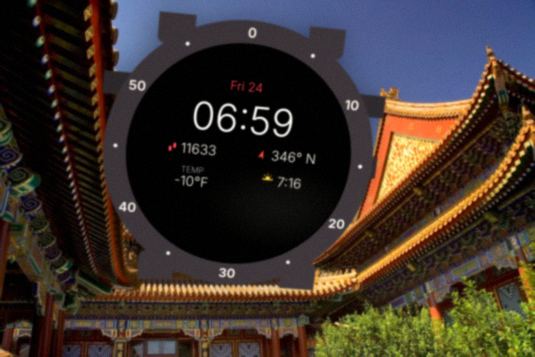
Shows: 6:59
